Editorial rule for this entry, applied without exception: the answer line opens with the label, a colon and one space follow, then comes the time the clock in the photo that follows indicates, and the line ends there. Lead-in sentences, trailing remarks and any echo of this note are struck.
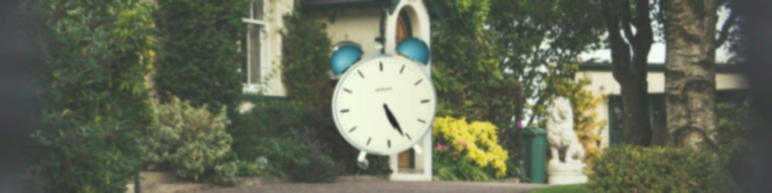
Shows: 5:26
